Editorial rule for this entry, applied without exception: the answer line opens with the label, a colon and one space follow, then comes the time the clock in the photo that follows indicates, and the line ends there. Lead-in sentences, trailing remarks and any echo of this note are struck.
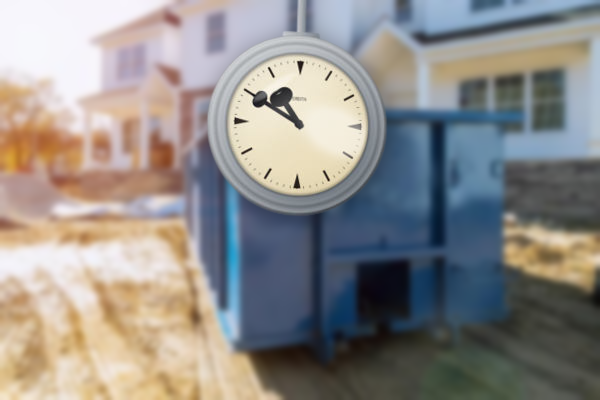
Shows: 10:50
